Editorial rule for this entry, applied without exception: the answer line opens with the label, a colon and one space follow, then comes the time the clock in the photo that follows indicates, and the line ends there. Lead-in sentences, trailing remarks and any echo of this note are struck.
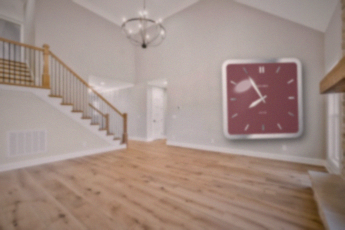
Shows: 7:55
